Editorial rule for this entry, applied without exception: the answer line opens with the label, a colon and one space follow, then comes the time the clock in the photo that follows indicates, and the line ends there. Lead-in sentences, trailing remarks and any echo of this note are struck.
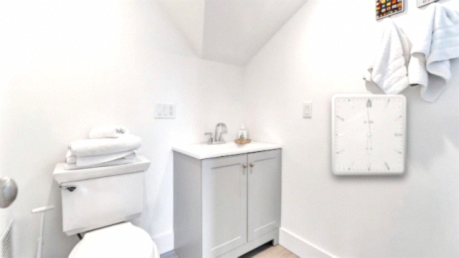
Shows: 5:59
